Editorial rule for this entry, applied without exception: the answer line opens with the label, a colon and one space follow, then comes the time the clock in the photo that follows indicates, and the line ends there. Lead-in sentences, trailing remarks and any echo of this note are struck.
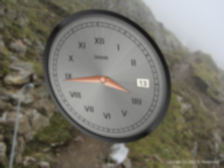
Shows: 3:44
